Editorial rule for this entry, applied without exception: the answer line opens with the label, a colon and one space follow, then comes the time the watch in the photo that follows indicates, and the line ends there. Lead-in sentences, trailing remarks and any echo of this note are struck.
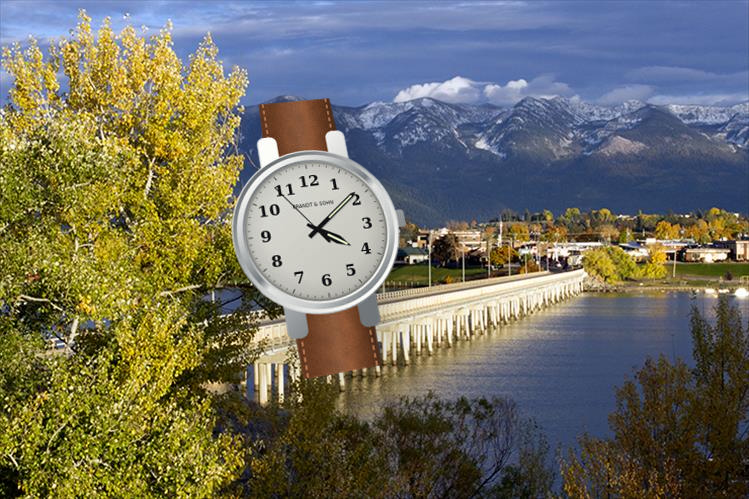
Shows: 4:08:54
